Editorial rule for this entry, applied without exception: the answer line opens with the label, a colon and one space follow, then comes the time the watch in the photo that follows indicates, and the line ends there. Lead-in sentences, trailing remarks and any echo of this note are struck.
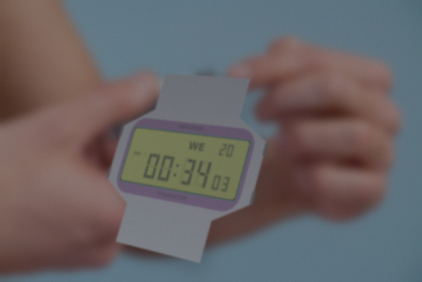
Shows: 0:34:03
